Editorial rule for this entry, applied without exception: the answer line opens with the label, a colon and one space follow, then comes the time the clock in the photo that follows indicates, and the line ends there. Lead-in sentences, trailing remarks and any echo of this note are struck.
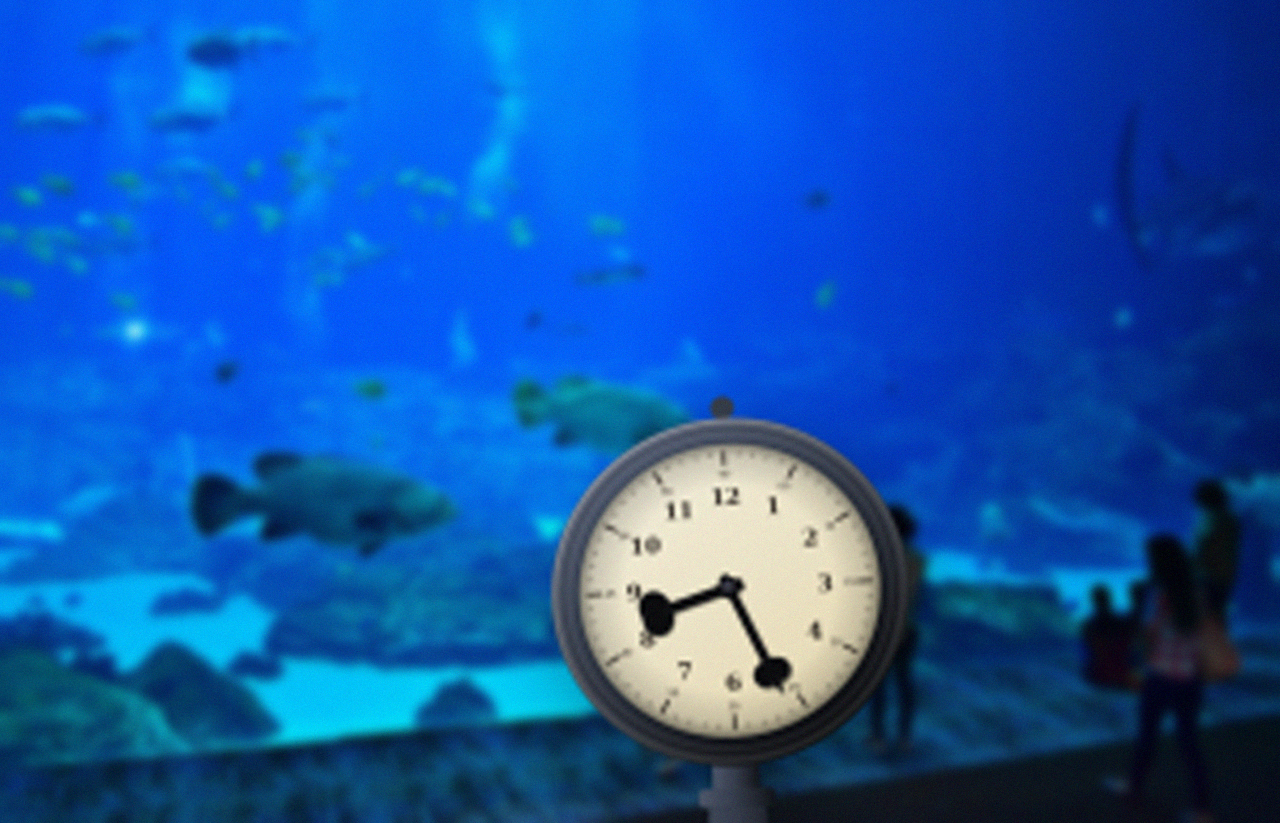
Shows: 8:26
